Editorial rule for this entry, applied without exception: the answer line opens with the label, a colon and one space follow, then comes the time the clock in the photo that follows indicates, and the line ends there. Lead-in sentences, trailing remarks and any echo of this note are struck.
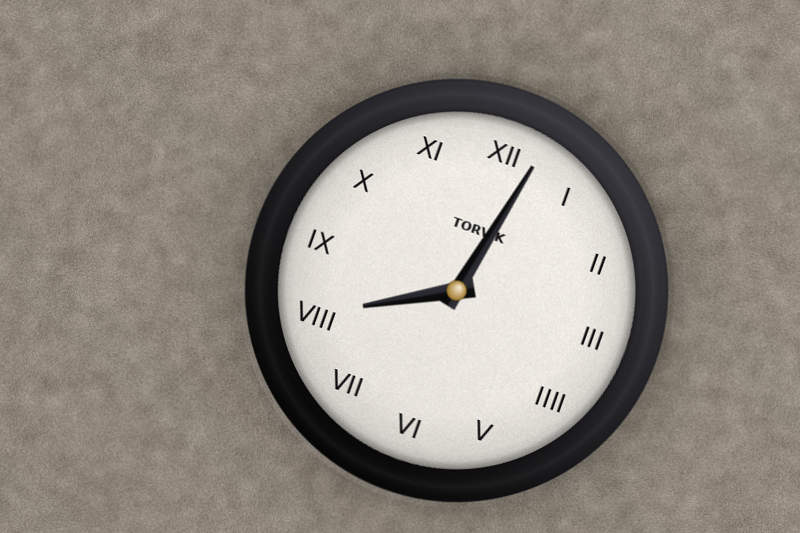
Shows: 8:02
